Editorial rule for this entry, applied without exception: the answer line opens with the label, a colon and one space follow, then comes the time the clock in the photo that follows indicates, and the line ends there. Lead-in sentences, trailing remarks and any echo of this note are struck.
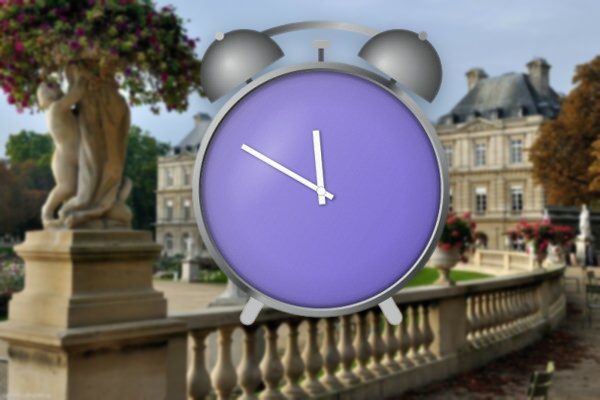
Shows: 11:50
